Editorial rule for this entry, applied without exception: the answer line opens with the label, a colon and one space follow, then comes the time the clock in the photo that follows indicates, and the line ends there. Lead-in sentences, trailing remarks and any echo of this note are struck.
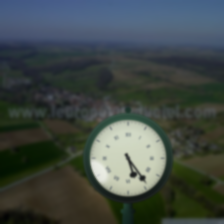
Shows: 5:24
